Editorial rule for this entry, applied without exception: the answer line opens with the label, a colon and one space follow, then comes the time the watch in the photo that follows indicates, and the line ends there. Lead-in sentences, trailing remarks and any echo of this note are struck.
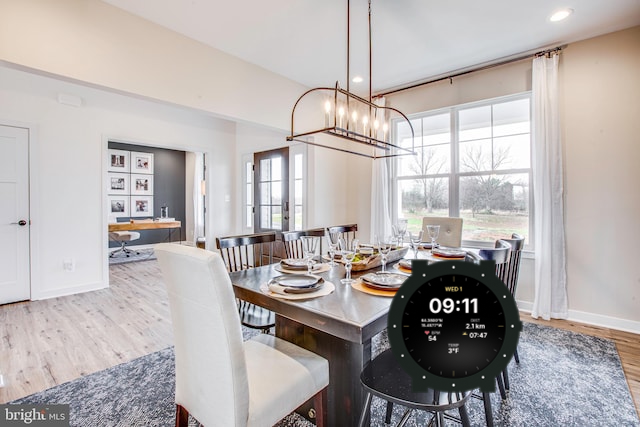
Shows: 9:11
